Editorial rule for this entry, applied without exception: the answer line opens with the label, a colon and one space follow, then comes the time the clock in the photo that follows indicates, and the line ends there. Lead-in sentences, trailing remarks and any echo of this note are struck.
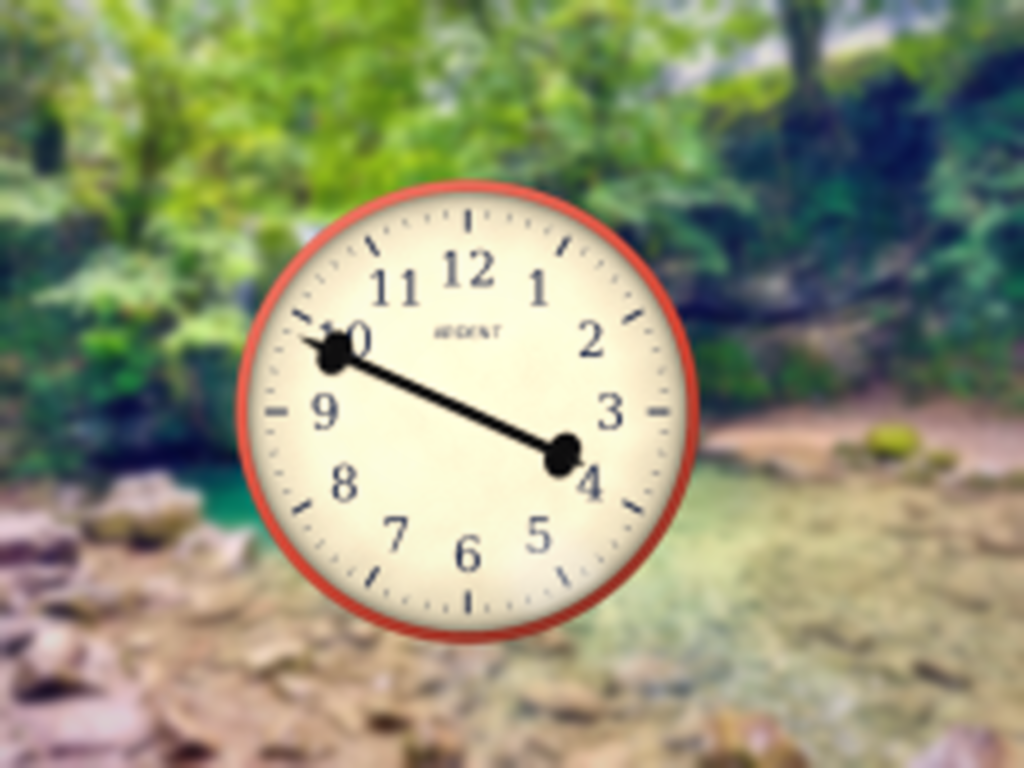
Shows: 3:49
